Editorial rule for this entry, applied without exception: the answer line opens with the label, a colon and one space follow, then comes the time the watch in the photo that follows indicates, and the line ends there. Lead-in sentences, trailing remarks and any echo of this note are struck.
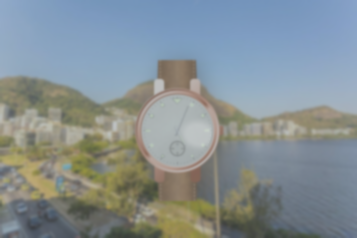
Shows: 5:04
